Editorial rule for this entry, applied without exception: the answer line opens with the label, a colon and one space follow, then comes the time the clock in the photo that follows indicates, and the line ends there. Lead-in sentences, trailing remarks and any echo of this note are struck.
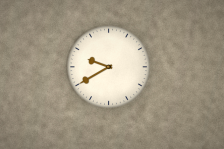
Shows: 9:40
